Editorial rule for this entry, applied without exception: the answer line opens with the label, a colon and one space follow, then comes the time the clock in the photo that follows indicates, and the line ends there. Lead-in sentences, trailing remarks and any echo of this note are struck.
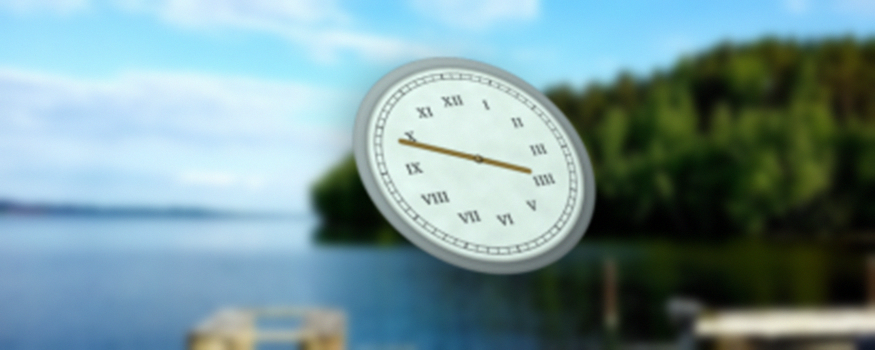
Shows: 3:49
